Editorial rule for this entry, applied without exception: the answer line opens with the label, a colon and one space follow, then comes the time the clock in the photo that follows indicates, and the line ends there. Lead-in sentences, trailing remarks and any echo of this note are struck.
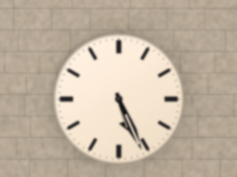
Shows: 5:26
